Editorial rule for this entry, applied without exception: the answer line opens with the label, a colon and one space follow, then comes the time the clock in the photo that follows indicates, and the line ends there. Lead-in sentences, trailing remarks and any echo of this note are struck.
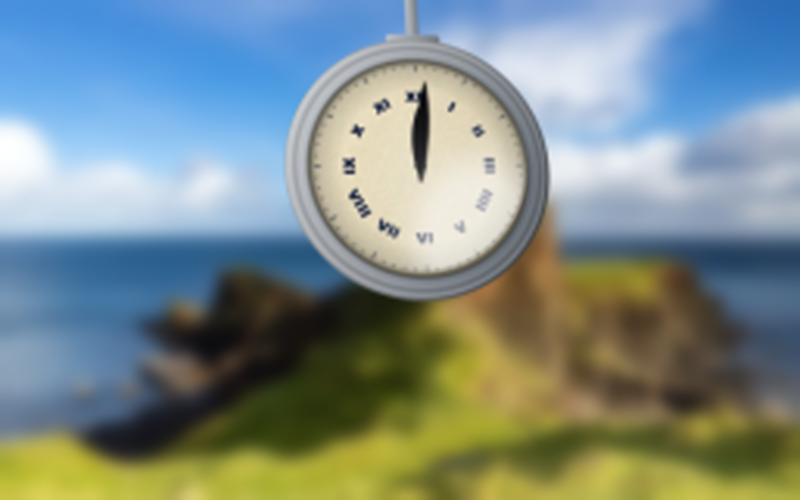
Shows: 12:01
